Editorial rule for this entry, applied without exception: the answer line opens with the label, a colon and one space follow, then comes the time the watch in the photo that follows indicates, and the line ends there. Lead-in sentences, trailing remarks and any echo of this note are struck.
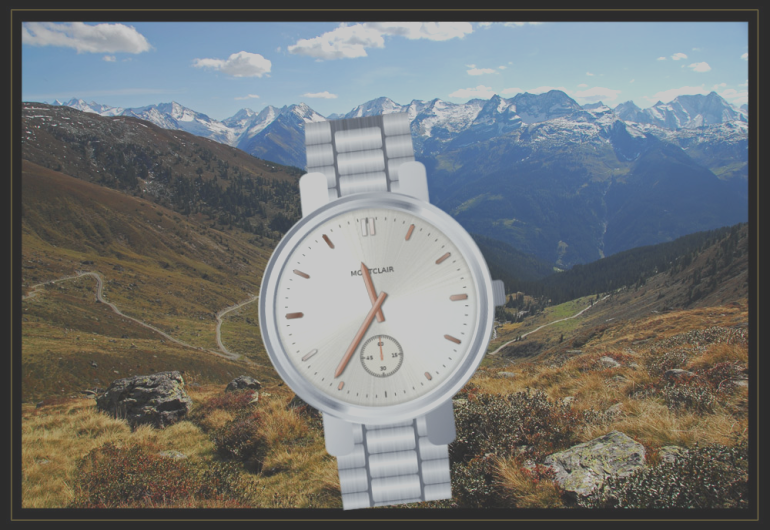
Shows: 11:36
